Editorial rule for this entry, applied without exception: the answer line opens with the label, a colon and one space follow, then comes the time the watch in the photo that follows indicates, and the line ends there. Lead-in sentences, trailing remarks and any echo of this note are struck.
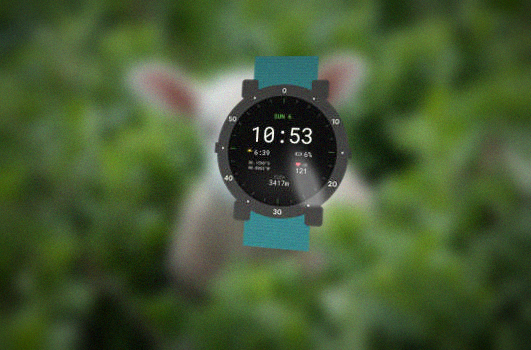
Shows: 10:53
